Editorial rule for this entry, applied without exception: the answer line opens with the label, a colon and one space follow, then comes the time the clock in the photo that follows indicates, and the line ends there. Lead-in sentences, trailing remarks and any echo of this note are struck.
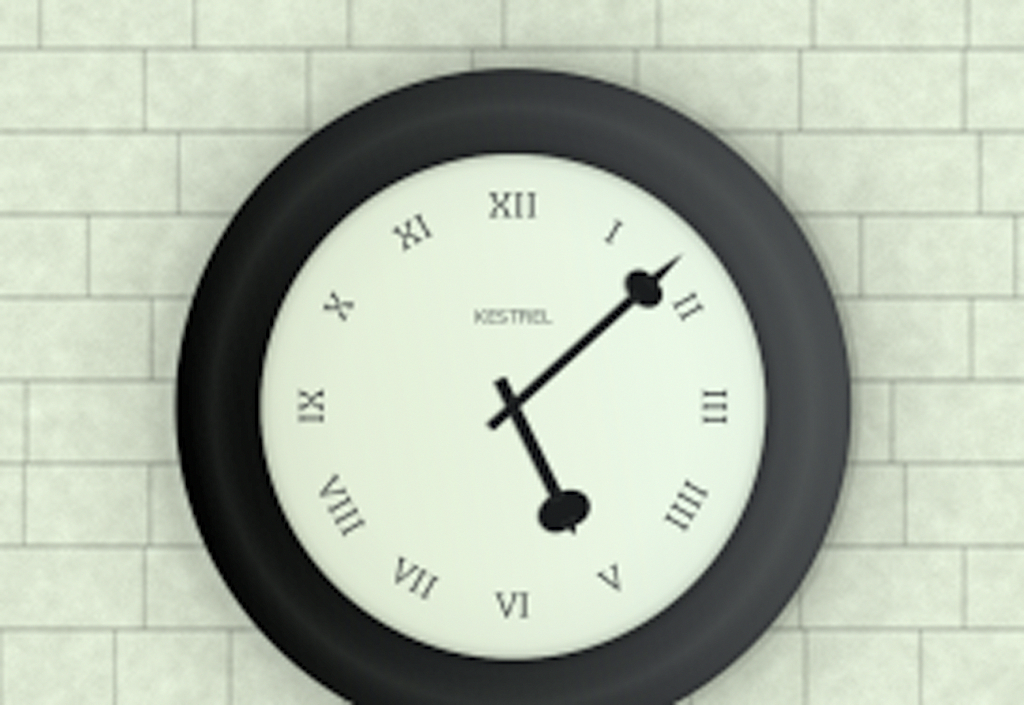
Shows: 5:08
